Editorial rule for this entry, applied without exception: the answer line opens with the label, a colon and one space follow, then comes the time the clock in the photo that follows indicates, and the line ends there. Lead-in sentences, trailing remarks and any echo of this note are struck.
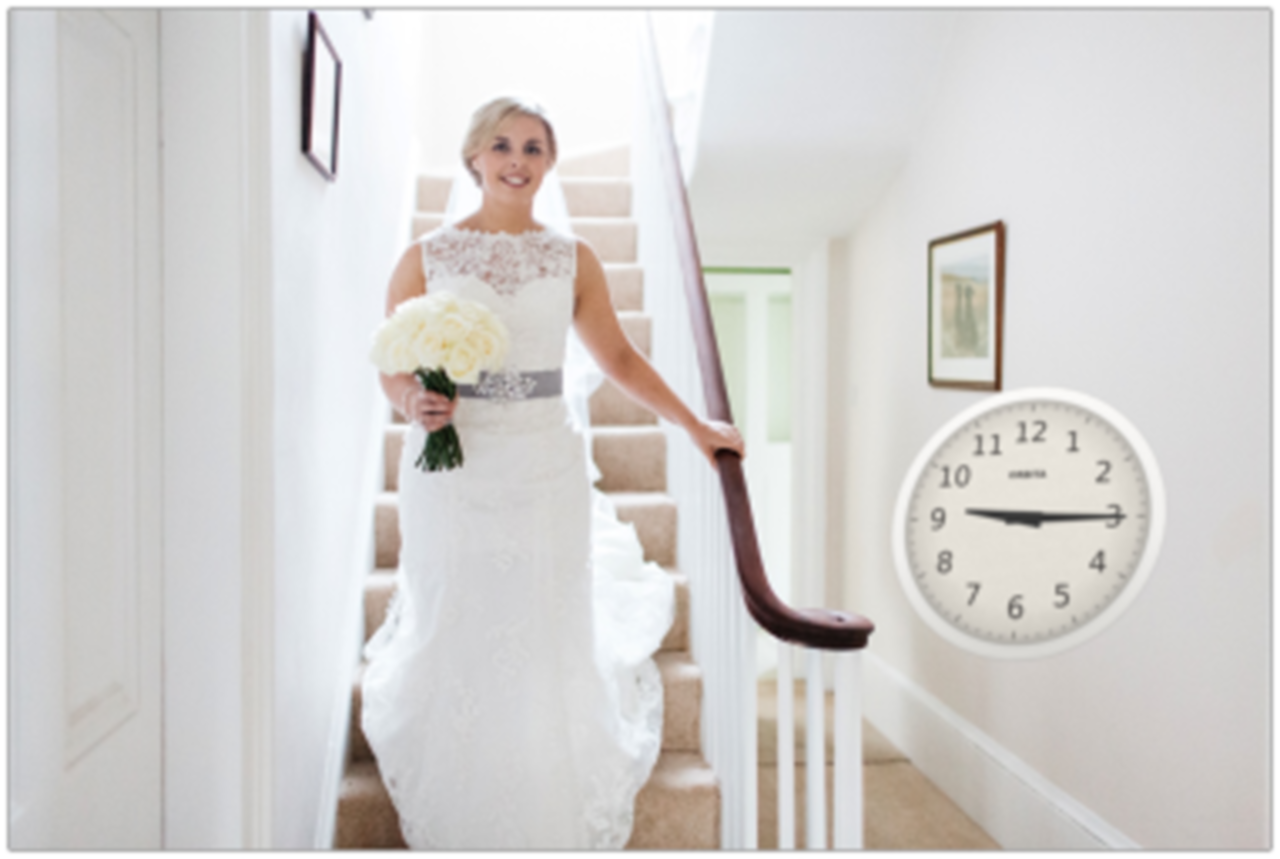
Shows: 9:15
